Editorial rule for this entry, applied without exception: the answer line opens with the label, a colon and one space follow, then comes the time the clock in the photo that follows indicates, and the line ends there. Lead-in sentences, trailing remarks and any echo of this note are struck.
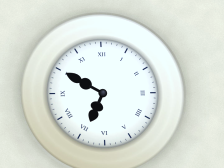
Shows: 6:50
